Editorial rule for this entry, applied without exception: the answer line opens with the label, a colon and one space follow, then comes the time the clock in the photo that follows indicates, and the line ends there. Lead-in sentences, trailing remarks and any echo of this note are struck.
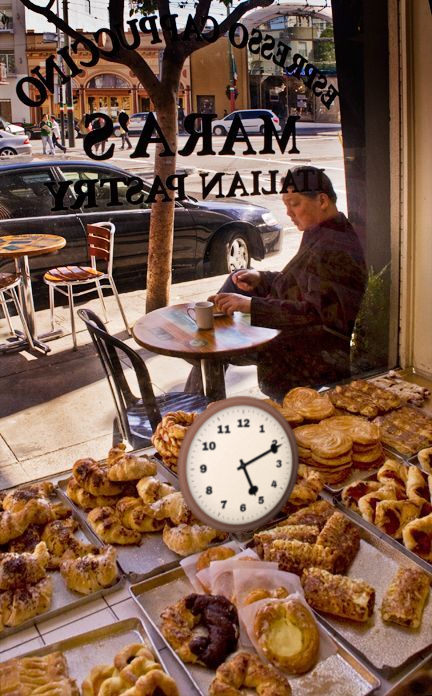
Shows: 5:11
